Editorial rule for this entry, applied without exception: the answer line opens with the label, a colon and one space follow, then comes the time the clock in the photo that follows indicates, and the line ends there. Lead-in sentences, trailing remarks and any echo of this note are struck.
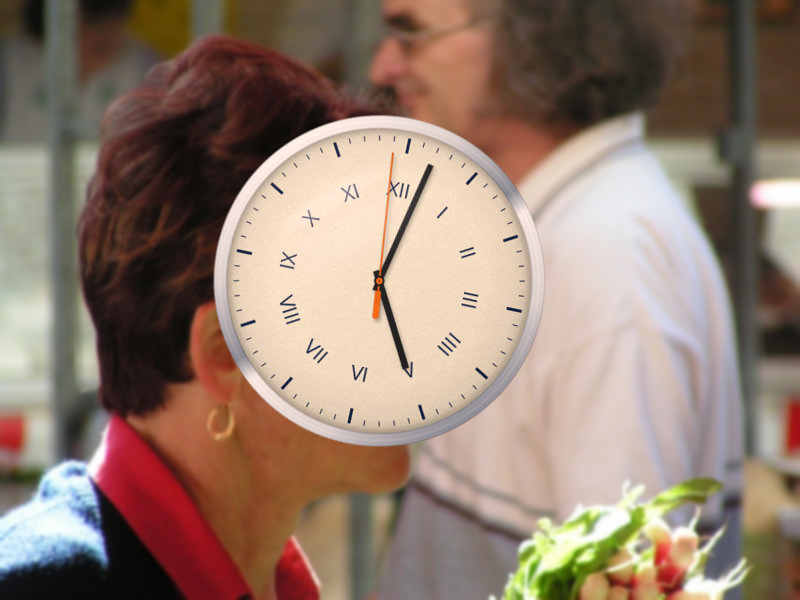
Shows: 5:01:59
